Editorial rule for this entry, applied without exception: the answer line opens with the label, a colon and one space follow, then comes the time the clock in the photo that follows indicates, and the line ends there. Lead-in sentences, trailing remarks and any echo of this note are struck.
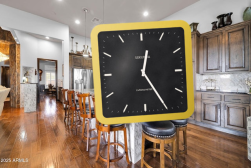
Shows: 12:25
